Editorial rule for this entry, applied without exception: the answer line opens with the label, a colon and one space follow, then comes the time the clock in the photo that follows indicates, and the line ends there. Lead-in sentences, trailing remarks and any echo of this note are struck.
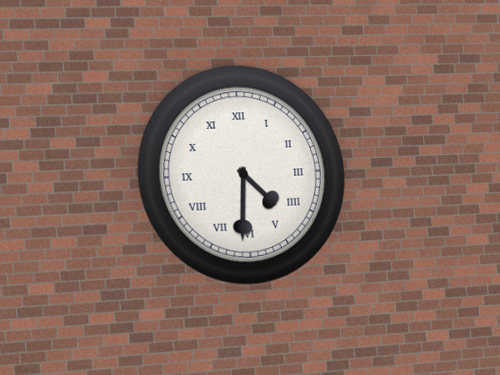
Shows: 4:31
